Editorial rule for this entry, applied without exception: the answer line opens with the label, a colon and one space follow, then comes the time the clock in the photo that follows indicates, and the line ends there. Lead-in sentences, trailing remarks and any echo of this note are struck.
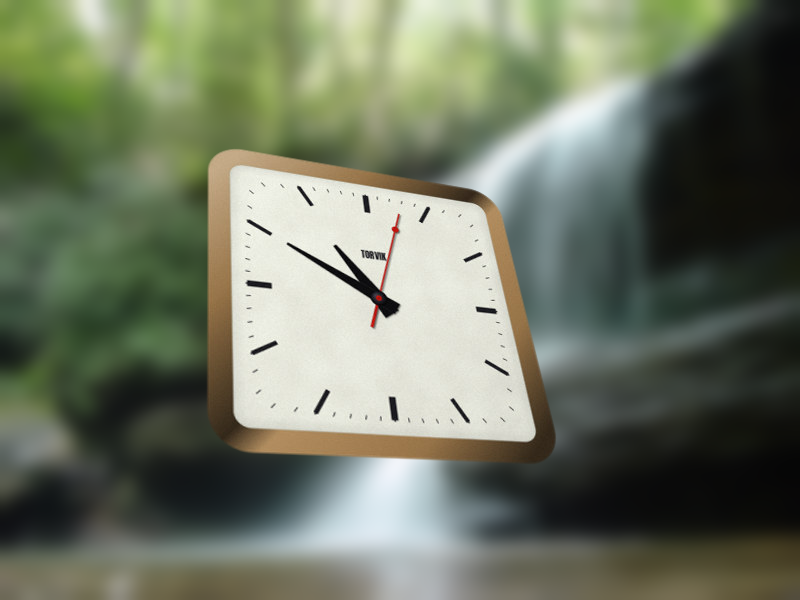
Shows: 10:50:03
